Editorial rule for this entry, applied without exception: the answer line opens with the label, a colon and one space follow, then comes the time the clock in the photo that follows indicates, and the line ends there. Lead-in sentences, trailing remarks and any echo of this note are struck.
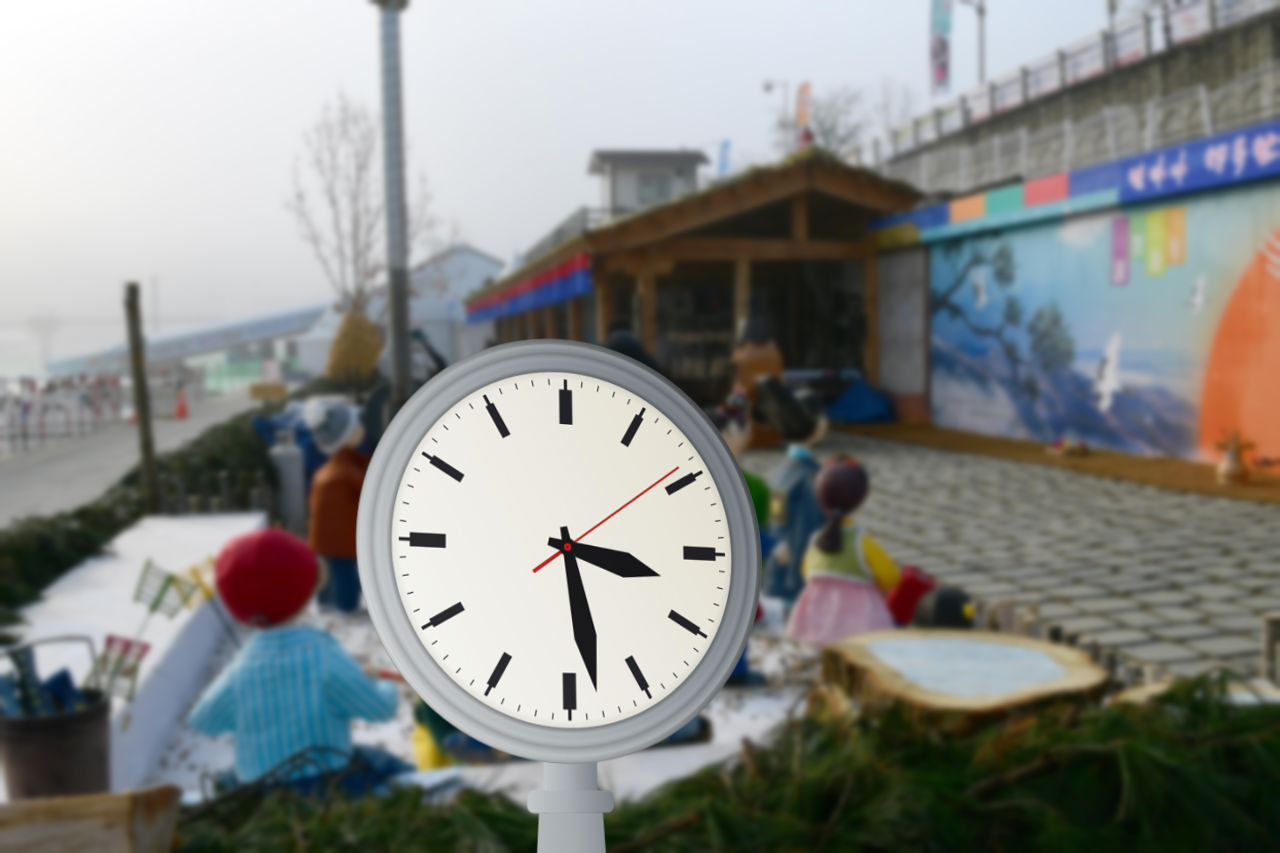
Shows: 3:28:09
